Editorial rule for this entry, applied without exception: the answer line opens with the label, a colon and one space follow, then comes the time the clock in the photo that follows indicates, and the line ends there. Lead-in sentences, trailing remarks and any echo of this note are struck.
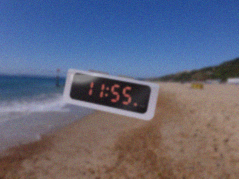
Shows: 11:55
